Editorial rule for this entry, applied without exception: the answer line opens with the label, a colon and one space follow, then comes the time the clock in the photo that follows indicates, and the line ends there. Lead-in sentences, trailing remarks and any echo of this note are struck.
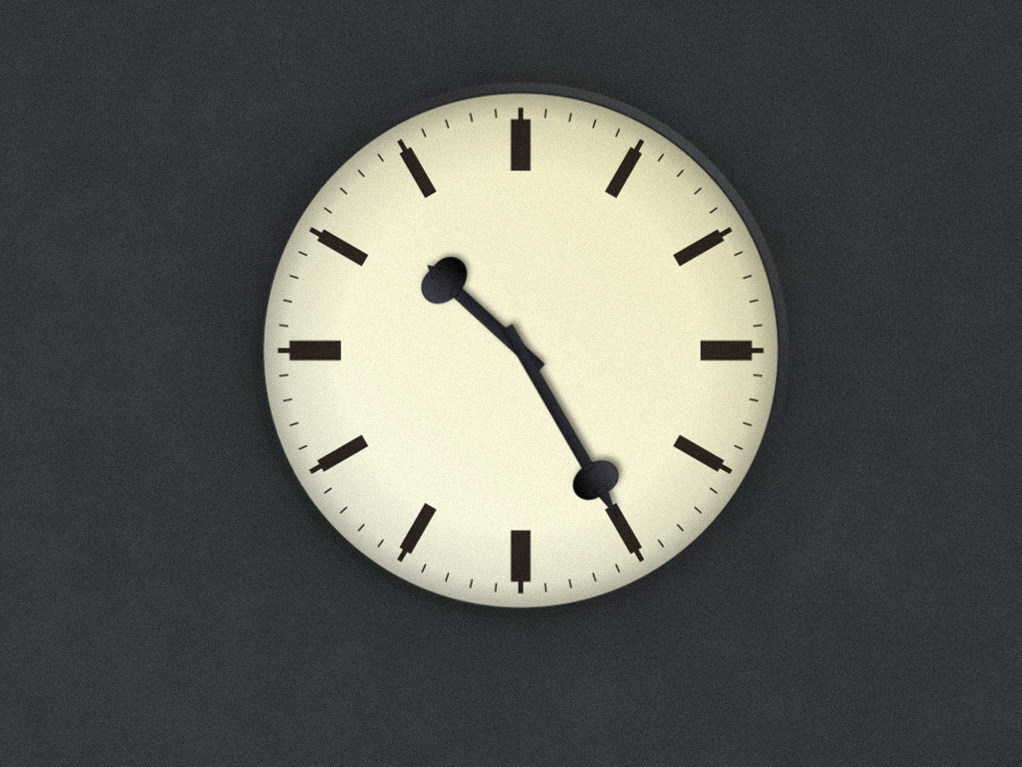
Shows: 10:25
